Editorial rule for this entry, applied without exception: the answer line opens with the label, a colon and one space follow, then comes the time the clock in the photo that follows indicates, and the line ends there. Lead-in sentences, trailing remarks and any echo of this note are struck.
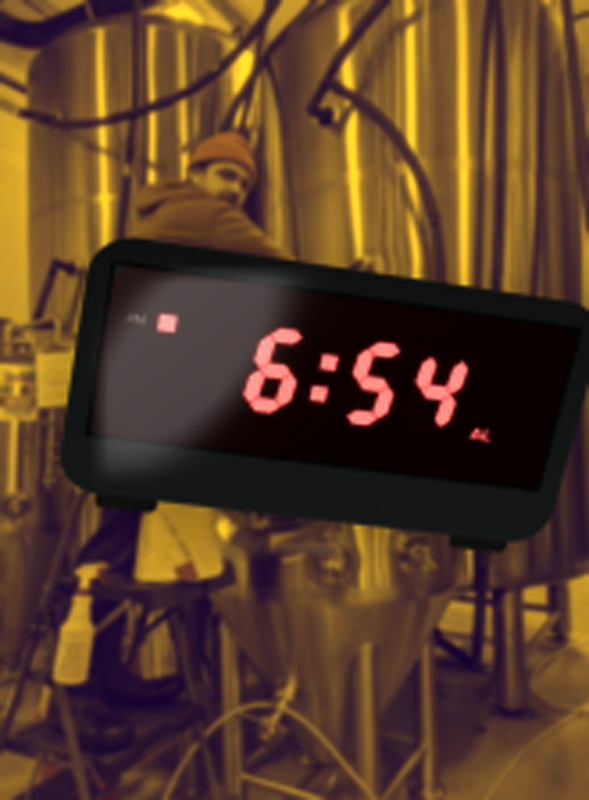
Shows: 6:54
